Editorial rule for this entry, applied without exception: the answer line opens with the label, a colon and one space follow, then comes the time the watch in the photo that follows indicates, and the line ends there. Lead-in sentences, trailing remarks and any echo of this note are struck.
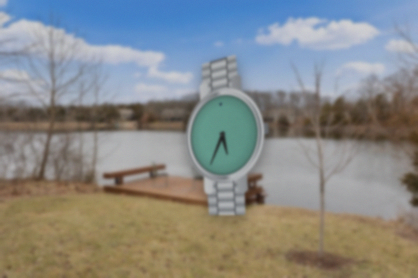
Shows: 5:35
